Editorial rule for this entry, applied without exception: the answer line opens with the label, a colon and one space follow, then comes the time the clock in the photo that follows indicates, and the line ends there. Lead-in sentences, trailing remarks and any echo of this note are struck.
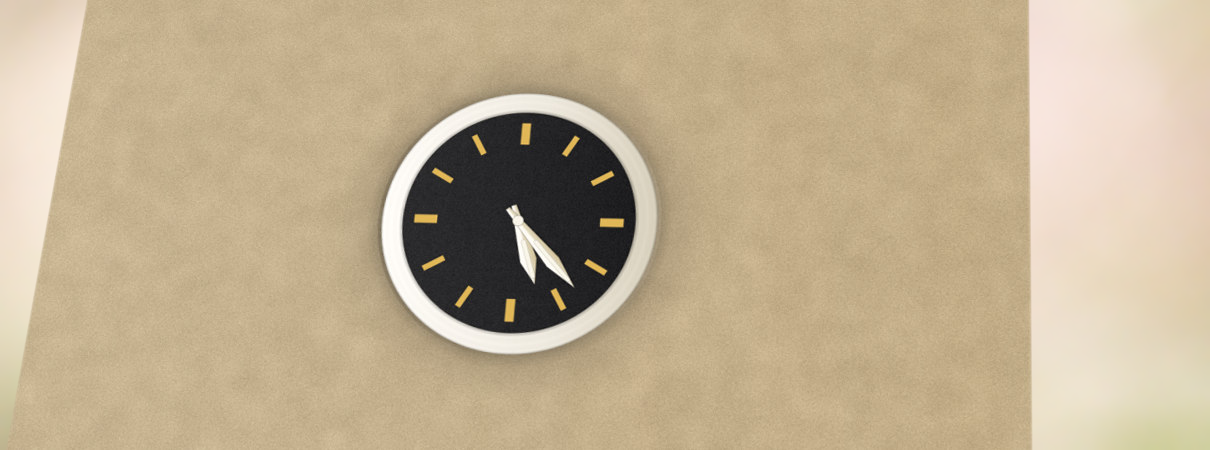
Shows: 5:23
